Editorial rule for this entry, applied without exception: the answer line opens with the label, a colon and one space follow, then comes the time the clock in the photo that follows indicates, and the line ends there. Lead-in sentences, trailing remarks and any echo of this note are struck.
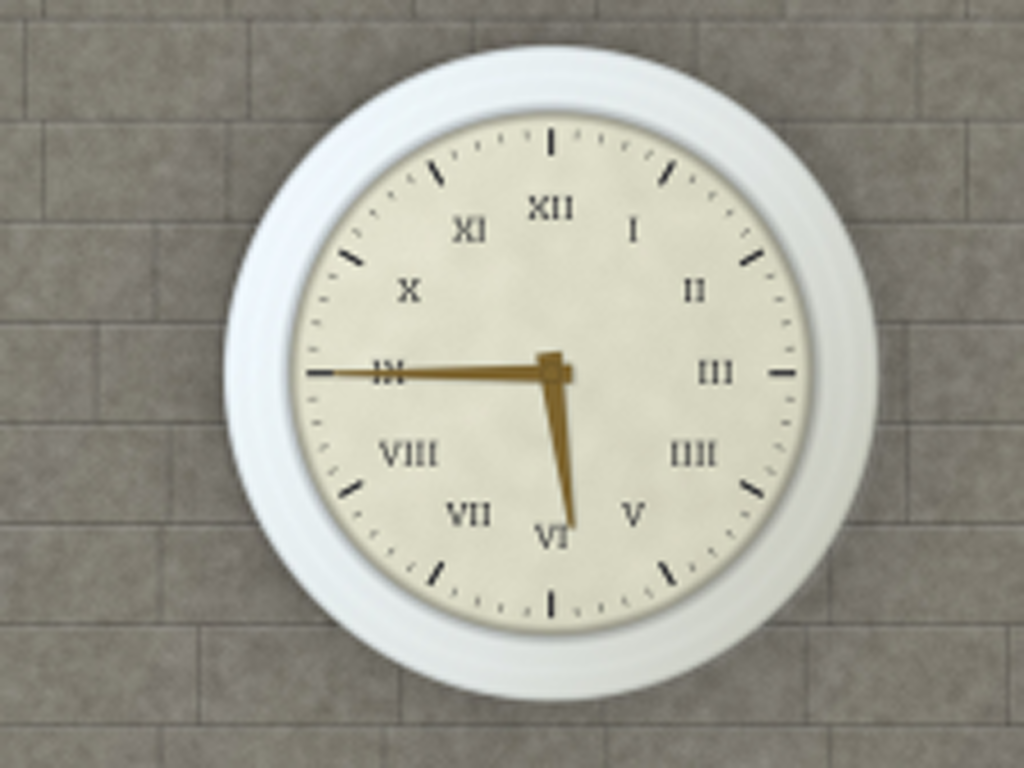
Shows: 5:45
